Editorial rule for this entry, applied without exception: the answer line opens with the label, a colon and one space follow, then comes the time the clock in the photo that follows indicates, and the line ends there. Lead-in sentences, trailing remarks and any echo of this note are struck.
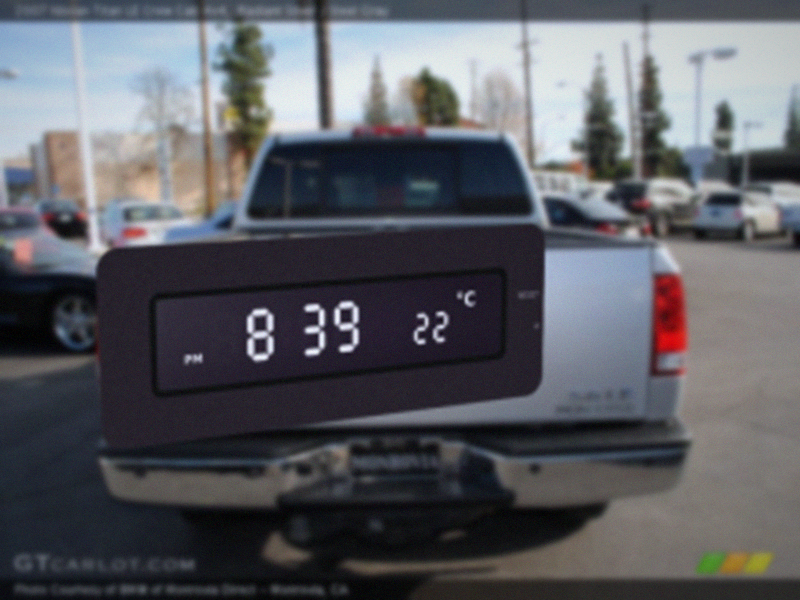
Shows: 8:39
